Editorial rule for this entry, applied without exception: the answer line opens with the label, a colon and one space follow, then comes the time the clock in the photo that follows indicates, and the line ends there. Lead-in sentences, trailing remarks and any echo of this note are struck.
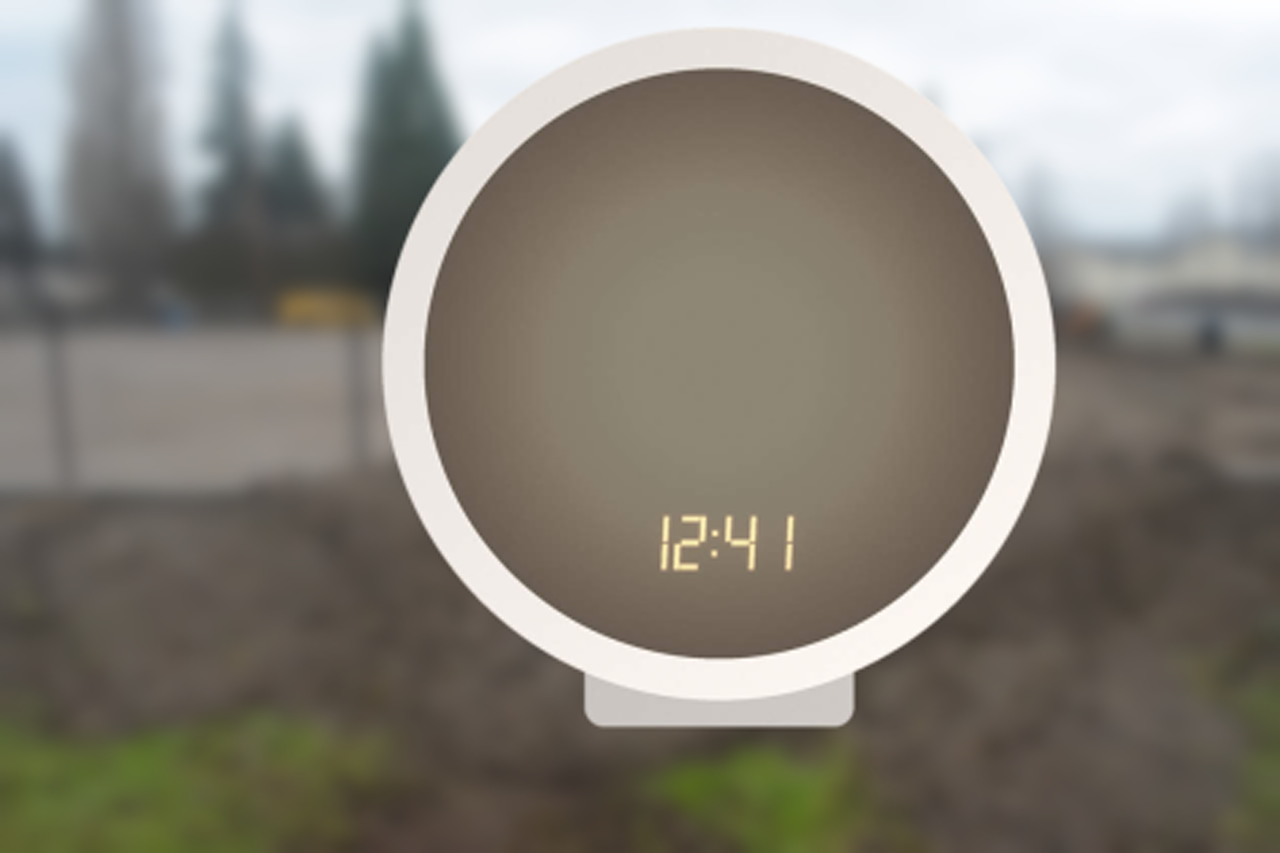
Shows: 12:41
